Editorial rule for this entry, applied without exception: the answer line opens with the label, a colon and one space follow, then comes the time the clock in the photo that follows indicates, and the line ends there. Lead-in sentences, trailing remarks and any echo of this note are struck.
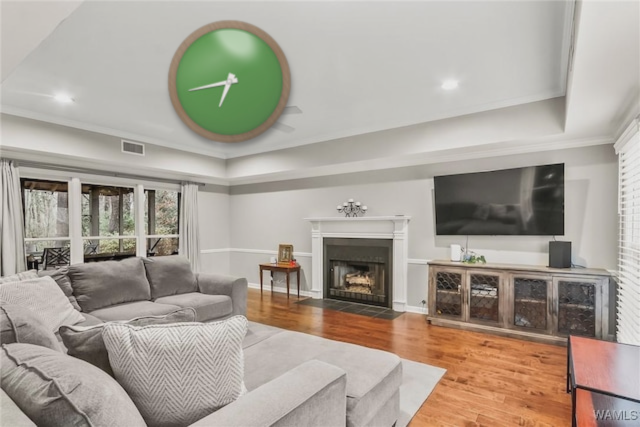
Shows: 6:43
